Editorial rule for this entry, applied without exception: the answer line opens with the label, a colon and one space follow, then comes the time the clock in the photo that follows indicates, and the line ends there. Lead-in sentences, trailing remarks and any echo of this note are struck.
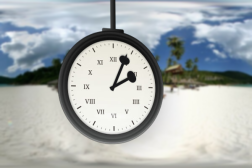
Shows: 2:04
